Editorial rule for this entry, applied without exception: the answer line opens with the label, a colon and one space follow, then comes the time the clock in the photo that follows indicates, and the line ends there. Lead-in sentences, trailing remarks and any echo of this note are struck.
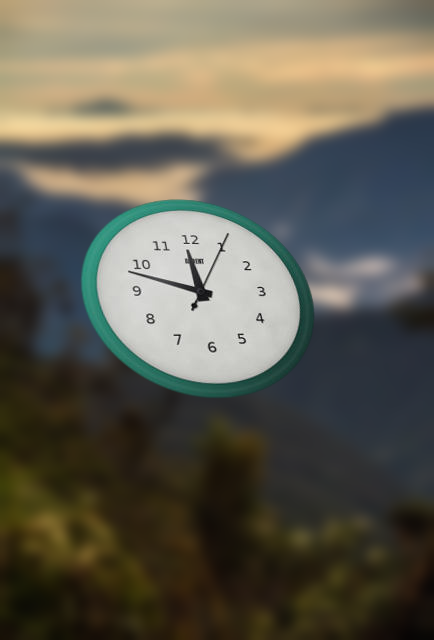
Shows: 11:48:05
